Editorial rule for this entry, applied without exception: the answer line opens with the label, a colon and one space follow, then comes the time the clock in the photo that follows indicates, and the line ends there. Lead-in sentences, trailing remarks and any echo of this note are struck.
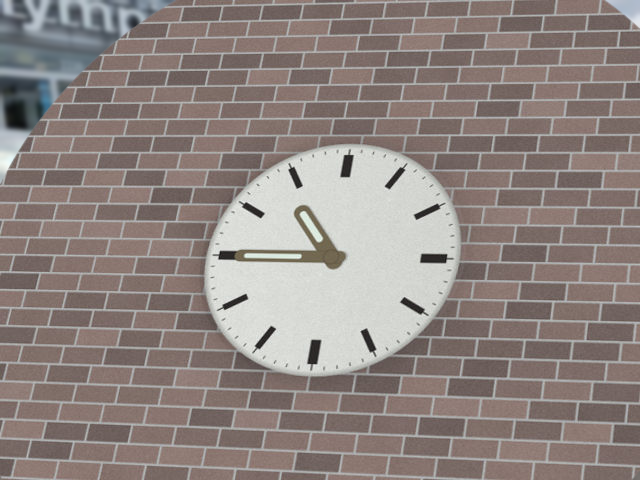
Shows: 10:45
